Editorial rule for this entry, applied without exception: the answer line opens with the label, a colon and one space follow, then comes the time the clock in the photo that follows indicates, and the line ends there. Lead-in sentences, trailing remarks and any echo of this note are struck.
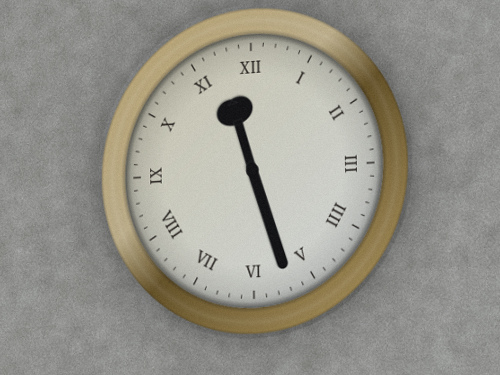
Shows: 11:27
